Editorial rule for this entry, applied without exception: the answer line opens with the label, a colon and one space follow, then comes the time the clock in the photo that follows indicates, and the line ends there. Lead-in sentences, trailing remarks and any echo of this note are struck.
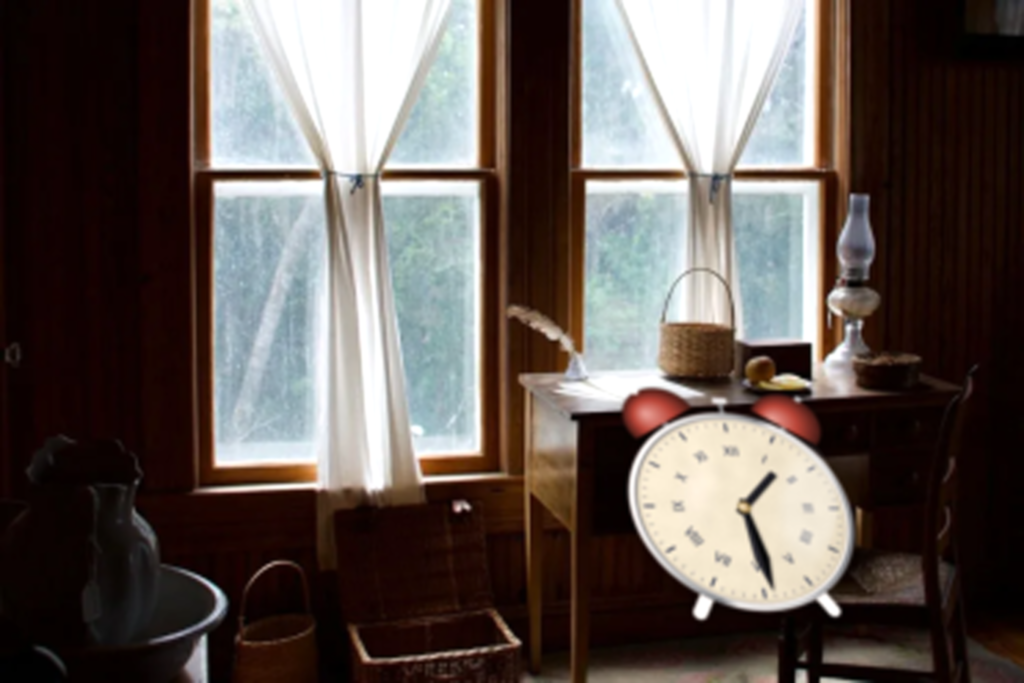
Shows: 1:29
